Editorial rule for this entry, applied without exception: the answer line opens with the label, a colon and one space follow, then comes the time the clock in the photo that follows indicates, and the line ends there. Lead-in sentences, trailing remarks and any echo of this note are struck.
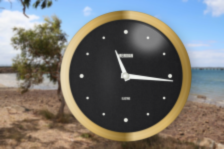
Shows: 11:16
